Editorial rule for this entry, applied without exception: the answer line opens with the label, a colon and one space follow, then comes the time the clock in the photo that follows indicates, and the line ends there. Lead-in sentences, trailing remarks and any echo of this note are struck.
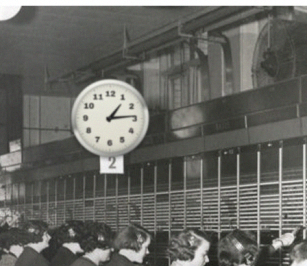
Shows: 1:14
